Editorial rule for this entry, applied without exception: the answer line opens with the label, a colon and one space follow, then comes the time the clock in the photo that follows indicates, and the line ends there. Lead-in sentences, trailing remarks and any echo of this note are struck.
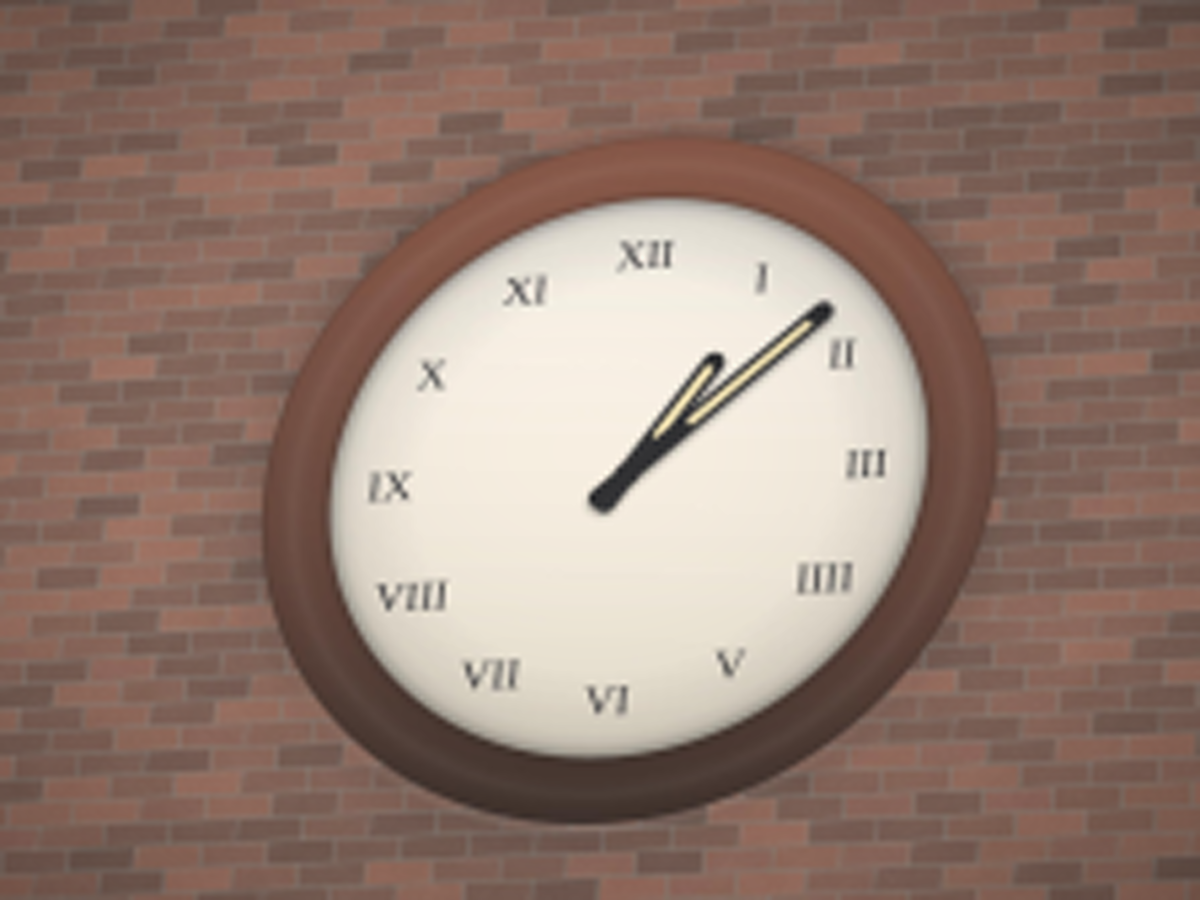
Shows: 1:08
